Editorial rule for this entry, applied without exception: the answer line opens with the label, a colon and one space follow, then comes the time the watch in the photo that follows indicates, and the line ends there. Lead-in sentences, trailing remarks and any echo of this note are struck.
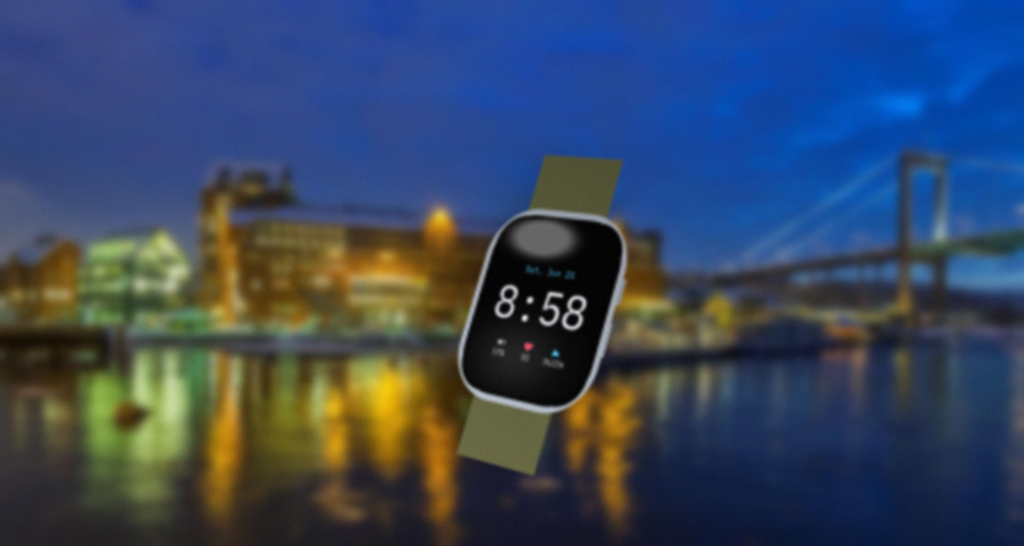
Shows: 8:58
